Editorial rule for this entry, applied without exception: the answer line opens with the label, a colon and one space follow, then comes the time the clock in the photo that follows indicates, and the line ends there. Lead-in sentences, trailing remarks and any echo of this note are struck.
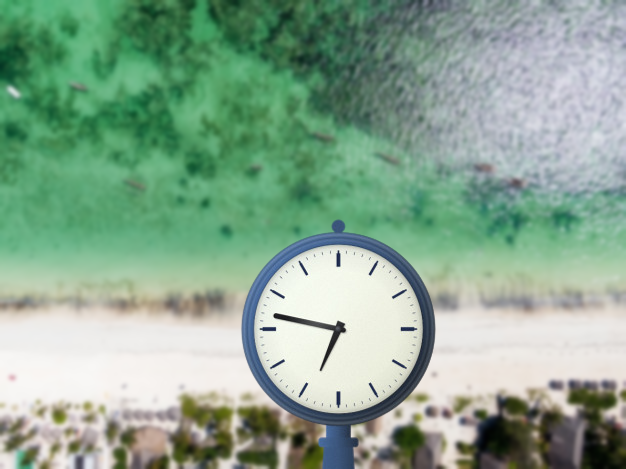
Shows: 6:47
